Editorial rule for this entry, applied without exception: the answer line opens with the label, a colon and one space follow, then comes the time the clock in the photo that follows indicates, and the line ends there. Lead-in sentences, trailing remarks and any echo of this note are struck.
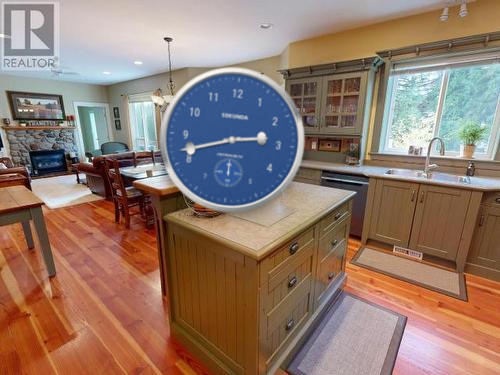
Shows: 2:42
